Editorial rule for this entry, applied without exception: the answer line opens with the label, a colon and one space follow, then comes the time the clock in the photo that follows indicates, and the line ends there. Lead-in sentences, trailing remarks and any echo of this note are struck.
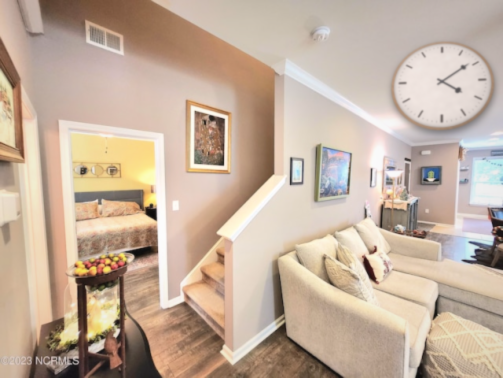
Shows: 4:09
